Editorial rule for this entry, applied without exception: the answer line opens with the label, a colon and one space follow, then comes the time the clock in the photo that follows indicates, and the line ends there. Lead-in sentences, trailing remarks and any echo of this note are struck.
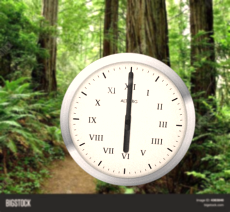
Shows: 6:00
